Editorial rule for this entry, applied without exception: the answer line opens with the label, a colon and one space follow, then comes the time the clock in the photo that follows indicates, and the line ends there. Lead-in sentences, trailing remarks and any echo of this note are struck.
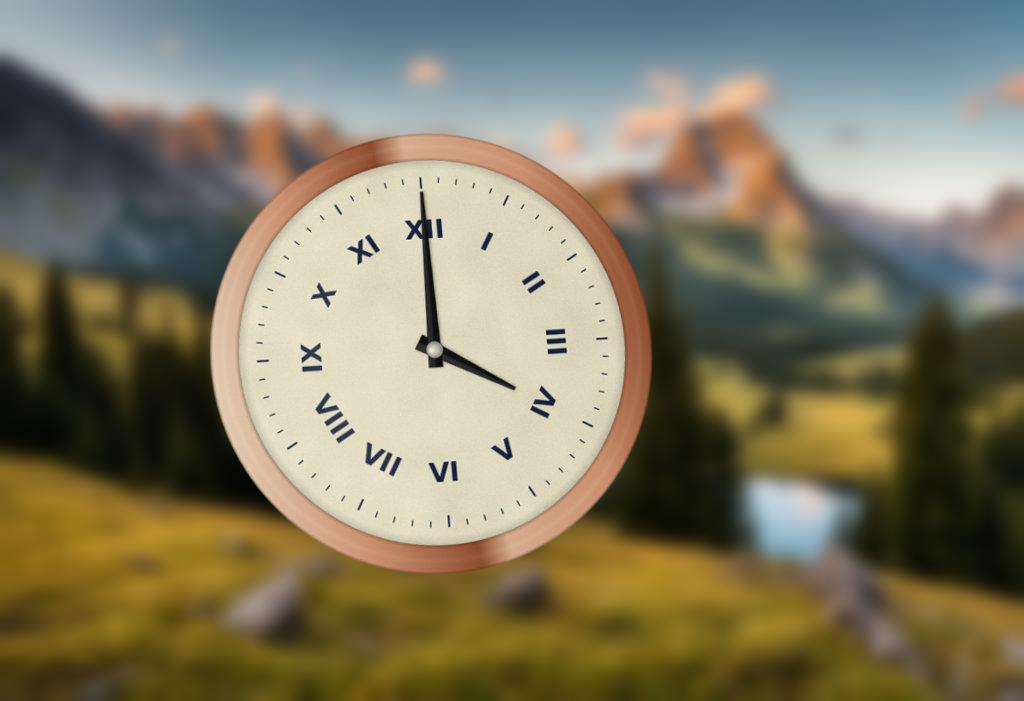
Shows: 4:00
